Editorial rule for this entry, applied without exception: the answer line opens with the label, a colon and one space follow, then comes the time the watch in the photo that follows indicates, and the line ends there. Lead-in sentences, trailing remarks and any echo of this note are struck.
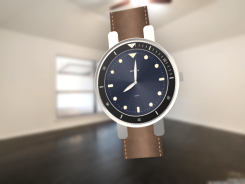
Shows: 8:01
